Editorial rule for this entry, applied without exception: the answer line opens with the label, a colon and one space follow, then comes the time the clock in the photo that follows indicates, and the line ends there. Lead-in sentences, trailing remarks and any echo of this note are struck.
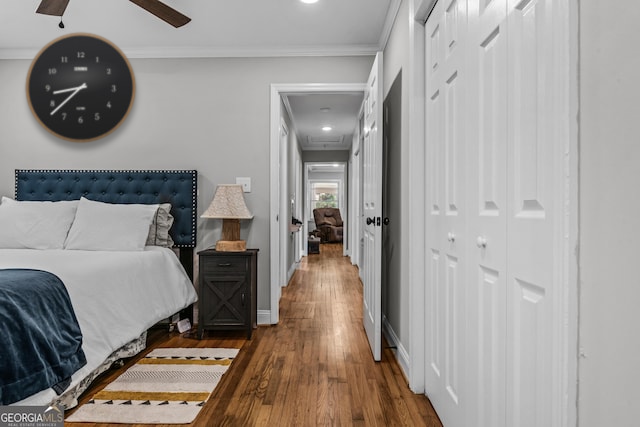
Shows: 8:38
